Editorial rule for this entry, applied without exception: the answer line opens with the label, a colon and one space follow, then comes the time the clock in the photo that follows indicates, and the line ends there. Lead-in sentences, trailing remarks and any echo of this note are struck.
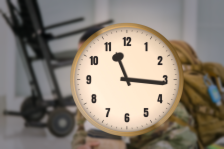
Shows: 11:16
